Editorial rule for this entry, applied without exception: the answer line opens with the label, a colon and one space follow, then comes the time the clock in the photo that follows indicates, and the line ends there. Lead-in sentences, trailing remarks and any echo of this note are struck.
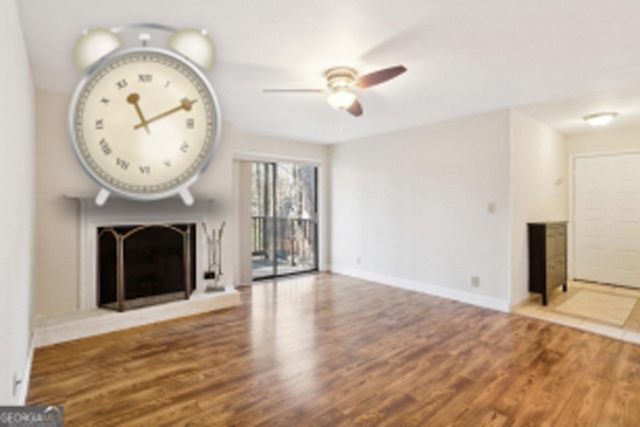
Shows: 11:11
